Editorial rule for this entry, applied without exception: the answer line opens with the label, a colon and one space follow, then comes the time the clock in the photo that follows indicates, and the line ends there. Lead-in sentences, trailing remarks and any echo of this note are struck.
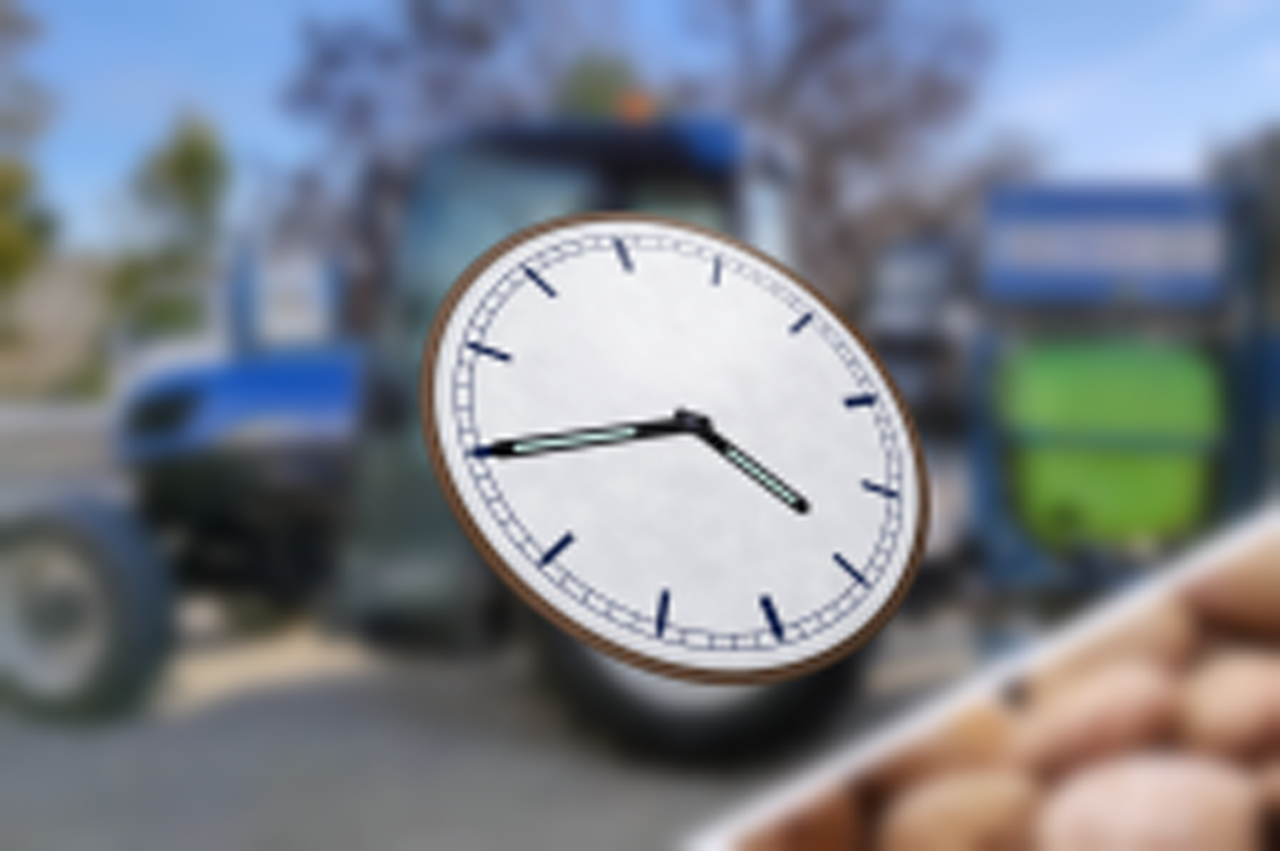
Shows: 4:45
